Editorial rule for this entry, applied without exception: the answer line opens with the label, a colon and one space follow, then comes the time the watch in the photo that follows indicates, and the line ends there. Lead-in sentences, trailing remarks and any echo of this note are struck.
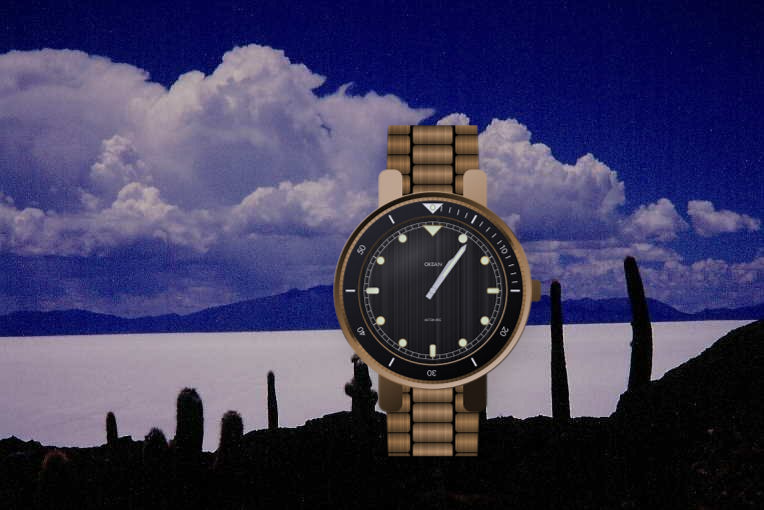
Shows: 1:06
